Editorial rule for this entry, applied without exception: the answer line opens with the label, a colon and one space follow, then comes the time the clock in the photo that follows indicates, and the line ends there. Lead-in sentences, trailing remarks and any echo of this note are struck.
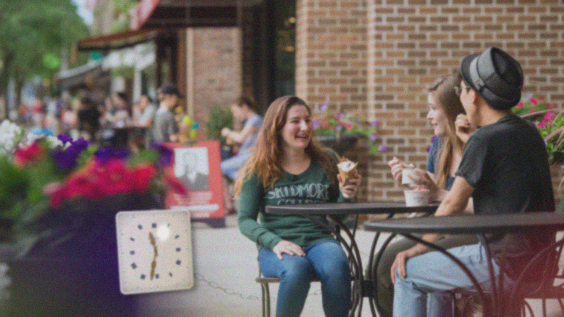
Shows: 11:32
